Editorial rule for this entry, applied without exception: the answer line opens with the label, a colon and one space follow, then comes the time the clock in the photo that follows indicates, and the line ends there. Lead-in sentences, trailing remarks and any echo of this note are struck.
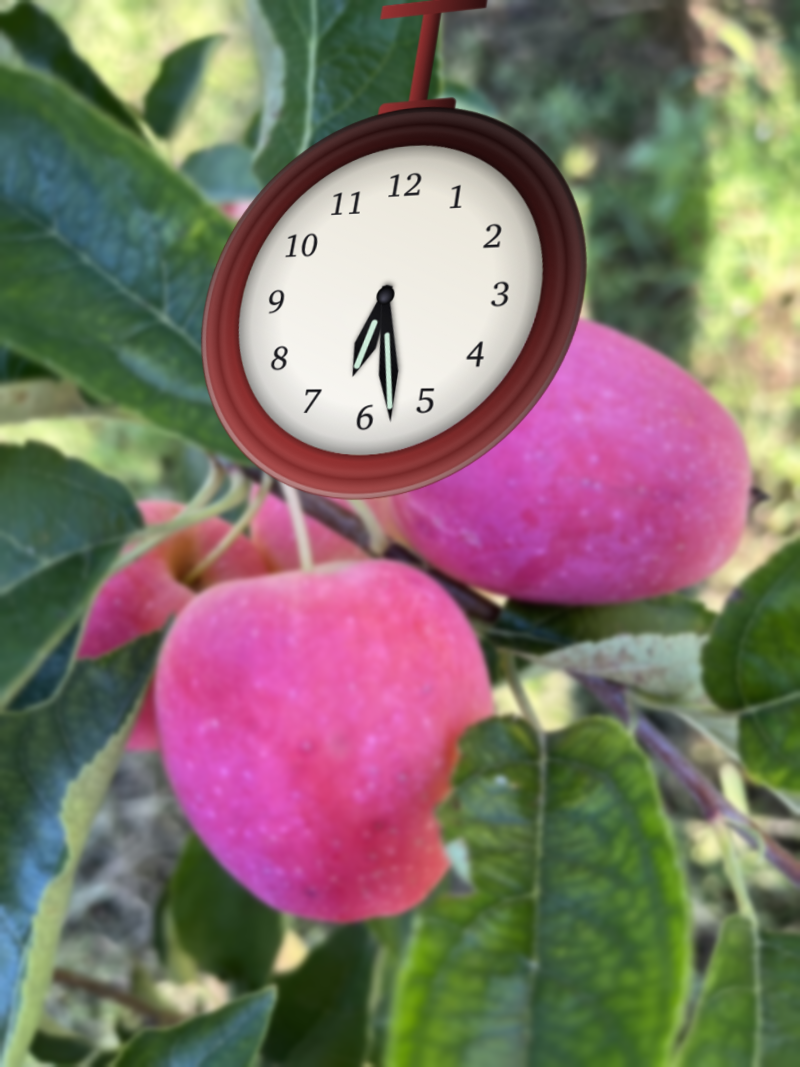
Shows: 6:28
